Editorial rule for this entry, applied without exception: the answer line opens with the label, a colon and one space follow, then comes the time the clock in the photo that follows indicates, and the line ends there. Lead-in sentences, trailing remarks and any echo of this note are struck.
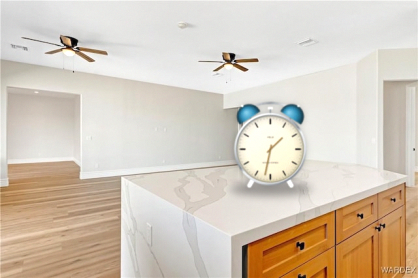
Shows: 1:32
